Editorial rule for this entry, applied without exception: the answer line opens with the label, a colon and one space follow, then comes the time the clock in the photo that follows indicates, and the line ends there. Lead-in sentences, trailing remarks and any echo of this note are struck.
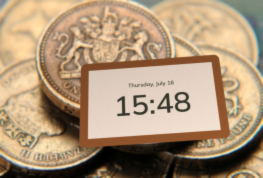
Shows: 15:48
